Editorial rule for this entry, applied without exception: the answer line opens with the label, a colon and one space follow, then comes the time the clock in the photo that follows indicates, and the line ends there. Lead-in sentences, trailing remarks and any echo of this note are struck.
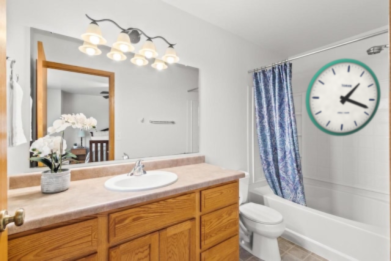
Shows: 1:18
